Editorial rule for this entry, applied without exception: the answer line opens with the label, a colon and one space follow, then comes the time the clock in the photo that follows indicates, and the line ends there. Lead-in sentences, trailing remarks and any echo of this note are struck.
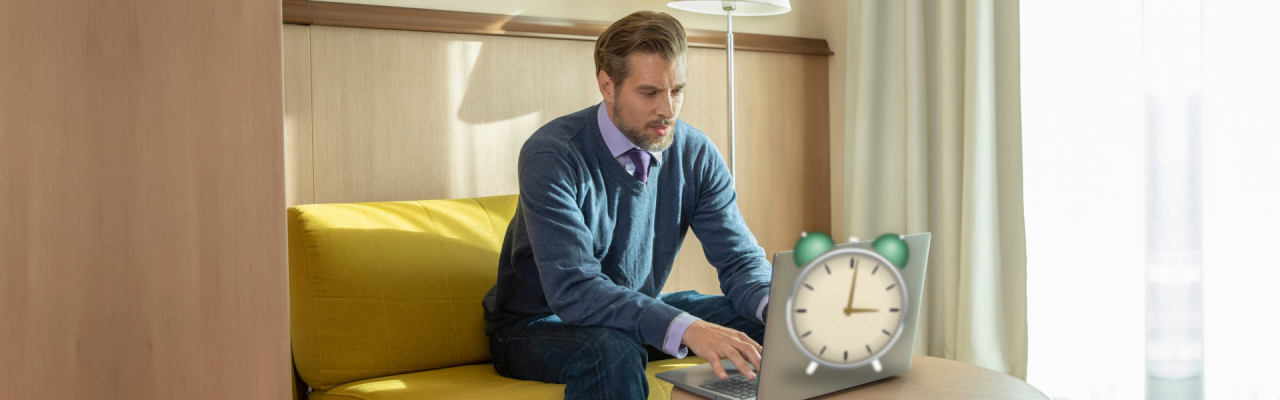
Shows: 3:01
